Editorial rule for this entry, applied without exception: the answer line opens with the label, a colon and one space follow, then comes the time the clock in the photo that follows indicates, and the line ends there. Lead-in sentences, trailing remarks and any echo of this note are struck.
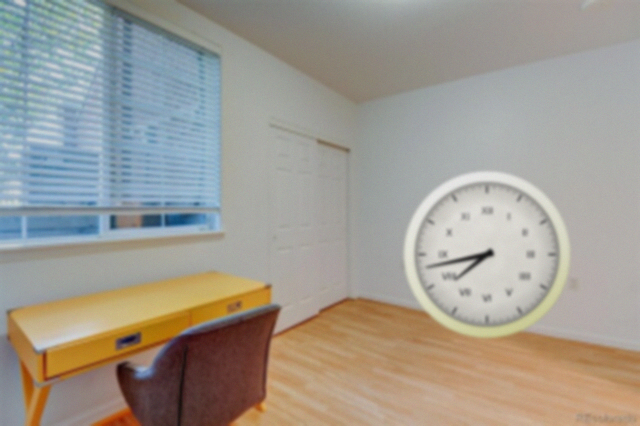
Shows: 7:43
